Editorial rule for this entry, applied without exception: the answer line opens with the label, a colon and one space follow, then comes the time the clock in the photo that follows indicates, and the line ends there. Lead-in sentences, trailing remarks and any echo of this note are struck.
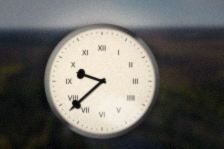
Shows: 9:38
